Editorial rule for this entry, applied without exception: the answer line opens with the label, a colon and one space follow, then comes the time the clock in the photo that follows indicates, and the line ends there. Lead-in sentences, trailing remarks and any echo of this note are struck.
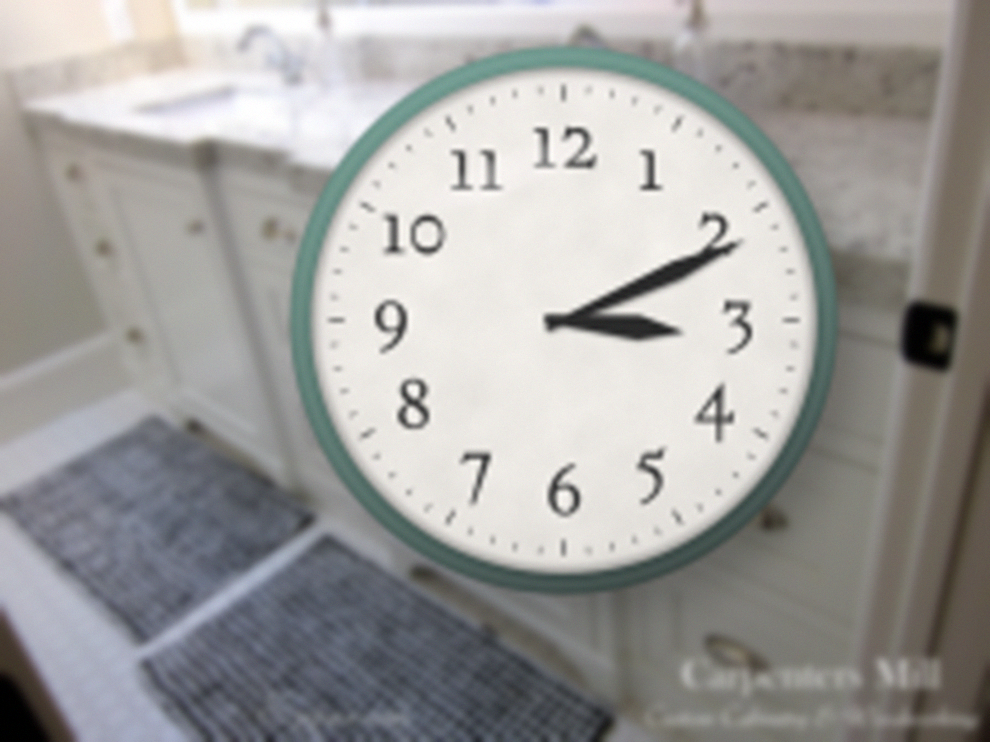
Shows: 3:11
